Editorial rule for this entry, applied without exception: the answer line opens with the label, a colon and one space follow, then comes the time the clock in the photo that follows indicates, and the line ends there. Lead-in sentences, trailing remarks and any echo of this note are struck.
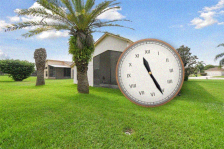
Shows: 11:26
